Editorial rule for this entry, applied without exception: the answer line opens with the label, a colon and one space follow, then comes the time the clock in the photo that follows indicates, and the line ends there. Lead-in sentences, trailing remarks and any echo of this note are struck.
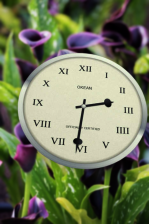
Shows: 2:31
